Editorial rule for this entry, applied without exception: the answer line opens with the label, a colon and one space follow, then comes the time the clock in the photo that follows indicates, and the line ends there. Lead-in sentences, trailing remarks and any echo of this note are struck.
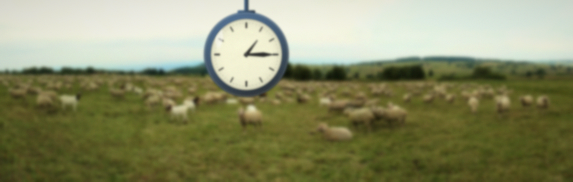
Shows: 1:15
